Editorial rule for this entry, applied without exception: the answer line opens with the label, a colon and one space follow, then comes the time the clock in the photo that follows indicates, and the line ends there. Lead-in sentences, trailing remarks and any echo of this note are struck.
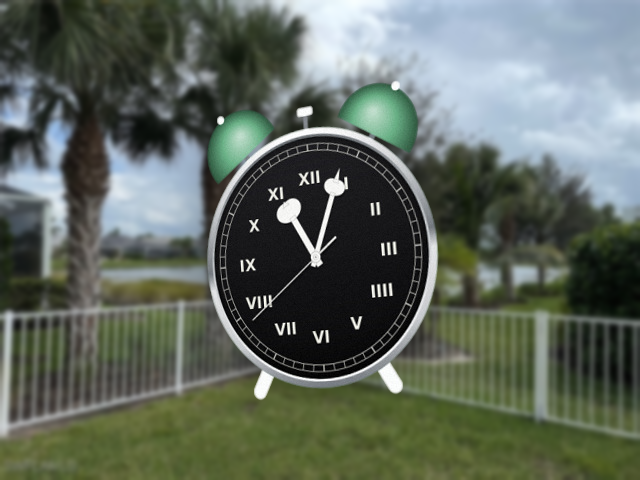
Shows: 11:03:39
